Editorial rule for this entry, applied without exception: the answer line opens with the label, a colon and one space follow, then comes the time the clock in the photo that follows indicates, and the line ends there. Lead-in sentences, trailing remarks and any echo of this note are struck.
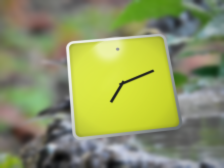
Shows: 7:12
